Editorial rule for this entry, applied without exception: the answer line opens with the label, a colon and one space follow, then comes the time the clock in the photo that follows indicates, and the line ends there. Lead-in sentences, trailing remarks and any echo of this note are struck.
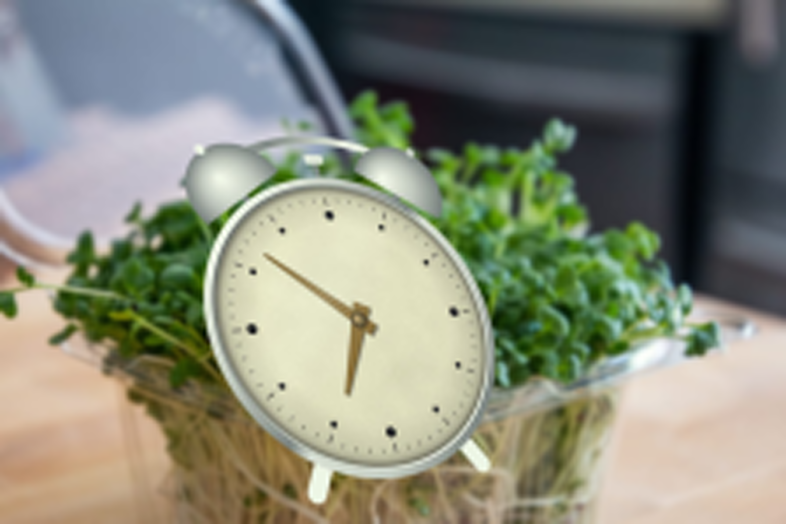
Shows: 6:52
